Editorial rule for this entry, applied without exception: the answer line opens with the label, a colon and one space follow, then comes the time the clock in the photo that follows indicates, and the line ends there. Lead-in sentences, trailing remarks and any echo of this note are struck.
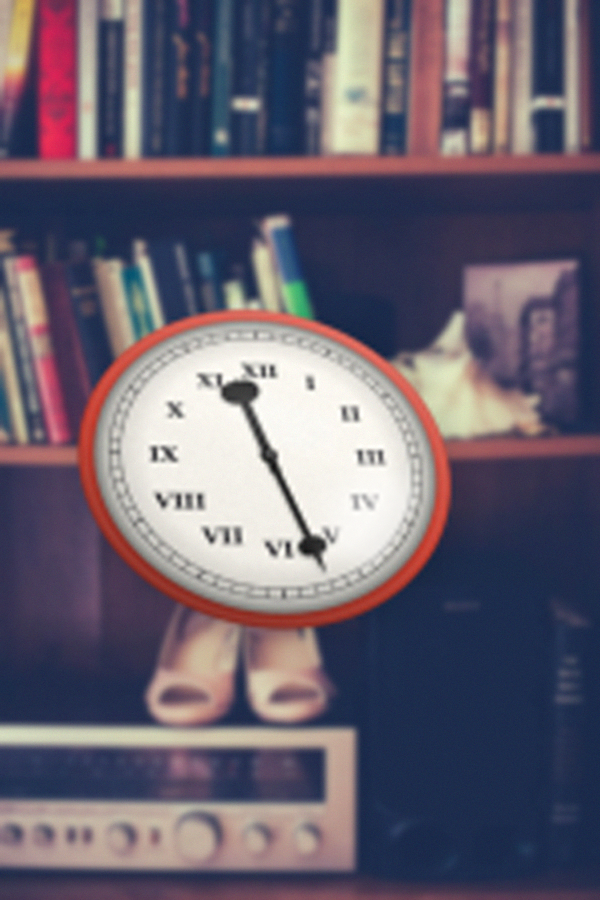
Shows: 11:27
